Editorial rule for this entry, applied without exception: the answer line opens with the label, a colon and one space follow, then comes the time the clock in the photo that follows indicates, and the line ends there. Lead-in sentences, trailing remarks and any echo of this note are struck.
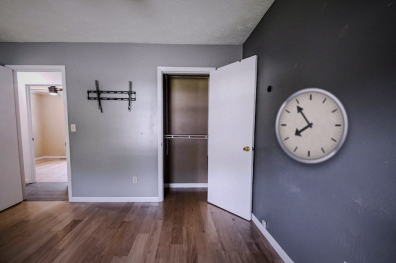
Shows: 7:54
